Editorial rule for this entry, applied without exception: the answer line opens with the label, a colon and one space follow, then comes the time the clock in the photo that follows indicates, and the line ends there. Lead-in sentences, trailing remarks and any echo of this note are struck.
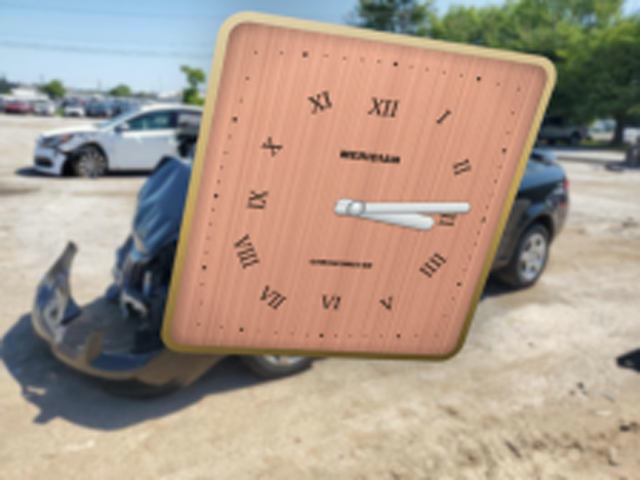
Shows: 3:14
